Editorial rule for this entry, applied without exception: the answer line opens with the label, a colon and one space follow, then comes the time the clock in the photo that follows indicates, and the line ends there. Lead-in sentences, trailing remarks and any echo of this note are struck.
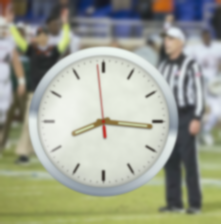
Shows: 8:15:59
